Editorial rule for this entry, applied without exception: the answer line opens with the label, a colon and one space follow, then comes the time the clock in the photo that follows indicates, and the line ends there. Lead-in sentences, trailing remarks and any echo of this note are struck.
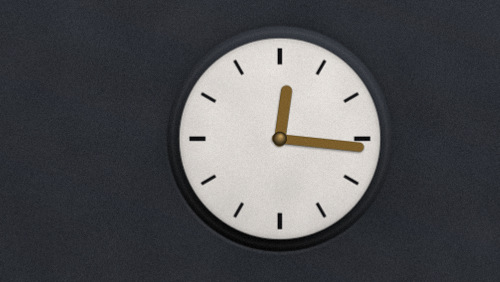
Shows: 12:16
